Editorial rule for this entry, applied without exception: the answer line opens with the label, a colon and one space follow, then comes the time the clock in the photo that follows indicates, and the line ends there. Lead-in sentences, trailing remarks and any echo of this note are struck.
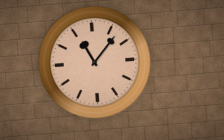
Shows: 11:07
